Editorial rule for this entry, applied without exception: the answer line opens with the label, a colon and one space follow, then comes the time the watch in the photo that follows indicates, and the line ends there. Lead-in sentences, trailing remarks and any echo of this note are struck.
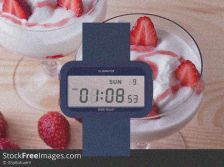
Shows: 1:08:53
